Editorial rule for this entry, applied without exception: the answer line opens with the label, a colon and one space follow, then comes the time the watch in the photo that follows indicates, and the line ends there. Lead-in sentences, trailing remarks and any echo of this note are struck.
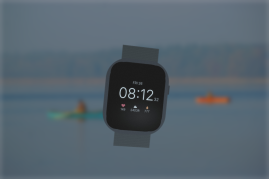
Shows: 8:12
